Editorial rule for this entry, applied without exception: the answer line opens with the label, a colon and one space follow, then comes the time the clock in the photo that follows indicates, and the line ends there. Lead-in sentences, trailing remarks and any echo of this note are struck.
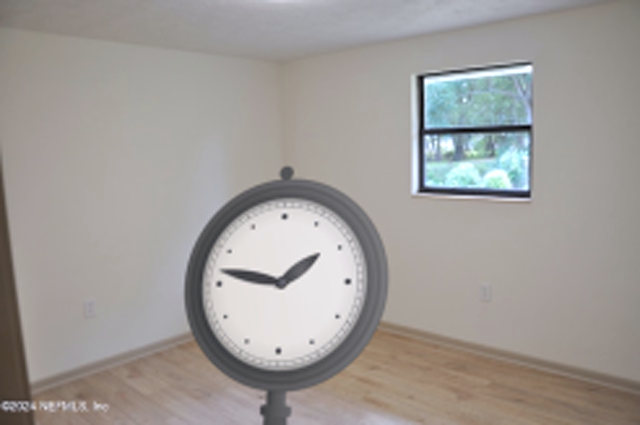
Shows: 1:47
